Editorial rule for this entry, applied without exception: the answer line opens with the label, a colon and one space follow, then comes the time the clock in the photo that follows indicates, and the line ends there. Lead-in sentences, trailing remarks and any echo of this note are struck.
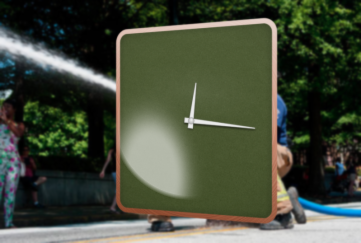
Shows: 12:16
